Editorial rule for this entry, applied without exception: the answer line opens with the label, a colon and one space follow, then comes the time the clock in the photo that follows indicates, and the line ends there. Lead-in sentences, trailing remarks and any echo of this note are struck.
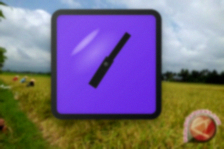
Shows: 7:06
